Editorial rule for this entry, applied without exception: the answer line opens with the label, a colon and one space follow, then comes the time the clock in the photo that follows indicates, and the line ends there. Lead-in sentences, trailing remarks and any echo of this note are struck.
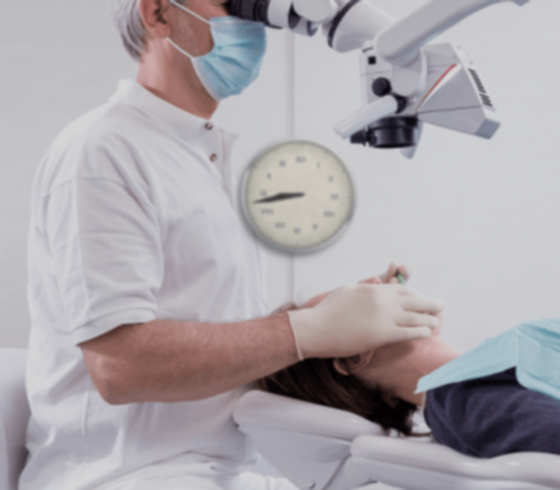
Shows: 8:43
